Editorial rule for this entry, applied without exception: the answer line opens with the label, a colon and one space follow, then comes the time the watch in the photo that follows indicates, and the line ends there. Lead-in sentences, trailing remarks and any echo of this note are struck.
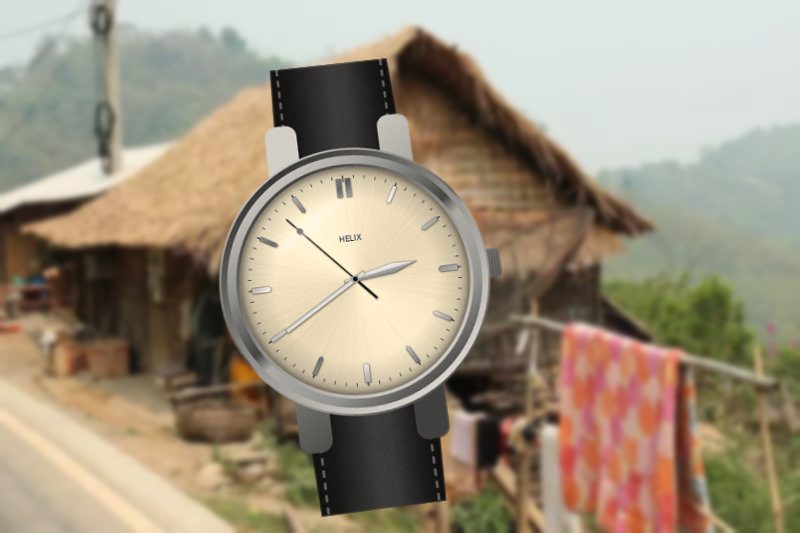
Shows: 2:39:53
